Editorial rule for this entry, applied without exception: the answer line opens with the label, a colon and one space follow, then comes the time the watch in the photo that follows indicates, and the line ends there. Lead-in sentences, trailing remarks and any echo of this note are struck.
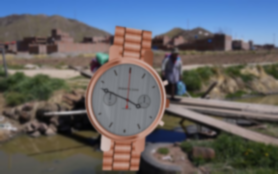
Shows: 3:48
